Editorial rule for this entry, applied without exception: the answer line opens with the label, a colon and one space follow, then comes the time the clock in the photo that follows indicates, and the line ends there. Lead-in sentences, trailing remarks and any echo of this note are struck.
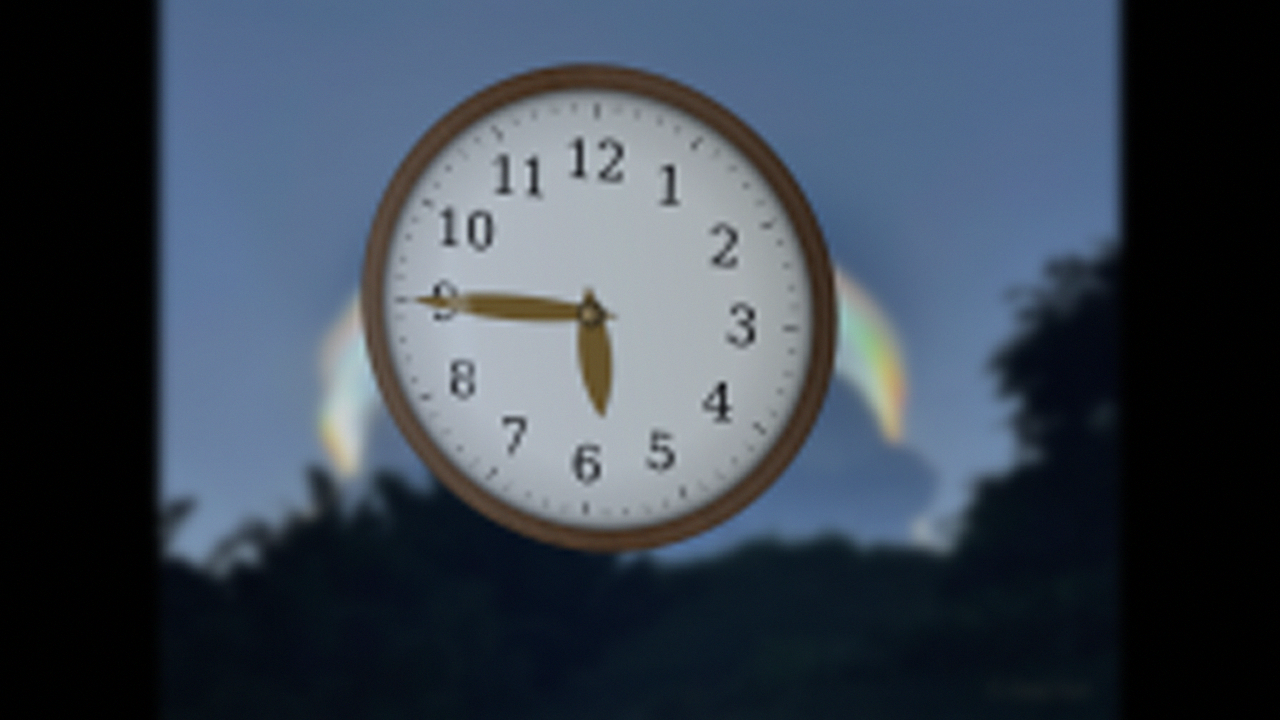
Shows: 5:45
